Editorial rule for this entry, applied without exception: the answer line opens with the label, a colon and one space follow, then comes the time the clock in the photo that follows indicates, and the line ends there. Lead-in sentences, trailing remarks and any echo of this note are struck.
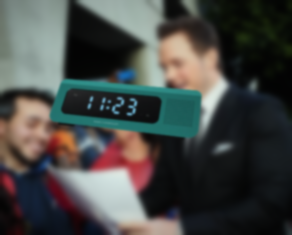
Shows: 11:23
